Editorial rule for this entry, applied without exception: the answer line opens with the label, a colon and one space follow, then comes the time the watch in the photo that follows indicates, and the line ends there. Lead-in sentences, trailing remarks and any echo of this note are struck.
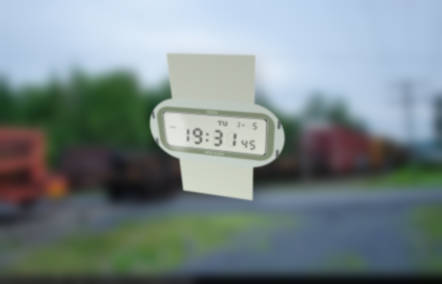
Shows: 19:31:45
